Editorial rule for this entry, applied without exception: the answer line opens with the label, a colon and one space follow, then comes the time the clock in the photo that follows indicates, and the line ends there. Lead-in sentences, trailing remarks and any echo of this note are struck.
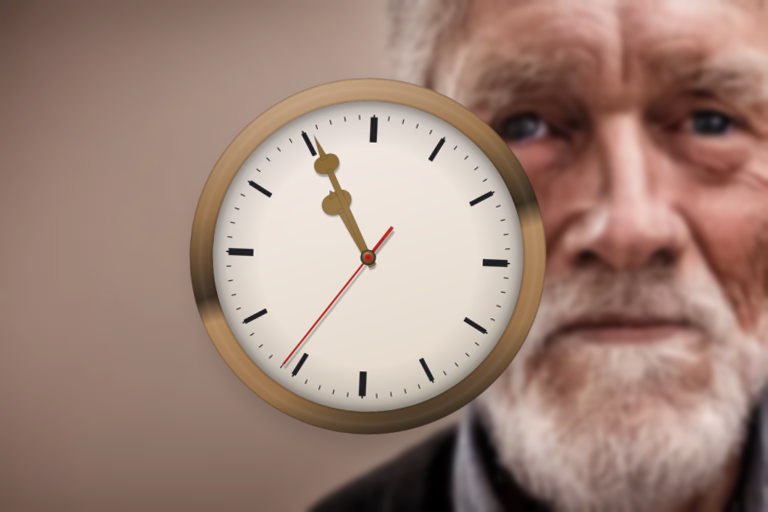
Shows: 10:55:36
